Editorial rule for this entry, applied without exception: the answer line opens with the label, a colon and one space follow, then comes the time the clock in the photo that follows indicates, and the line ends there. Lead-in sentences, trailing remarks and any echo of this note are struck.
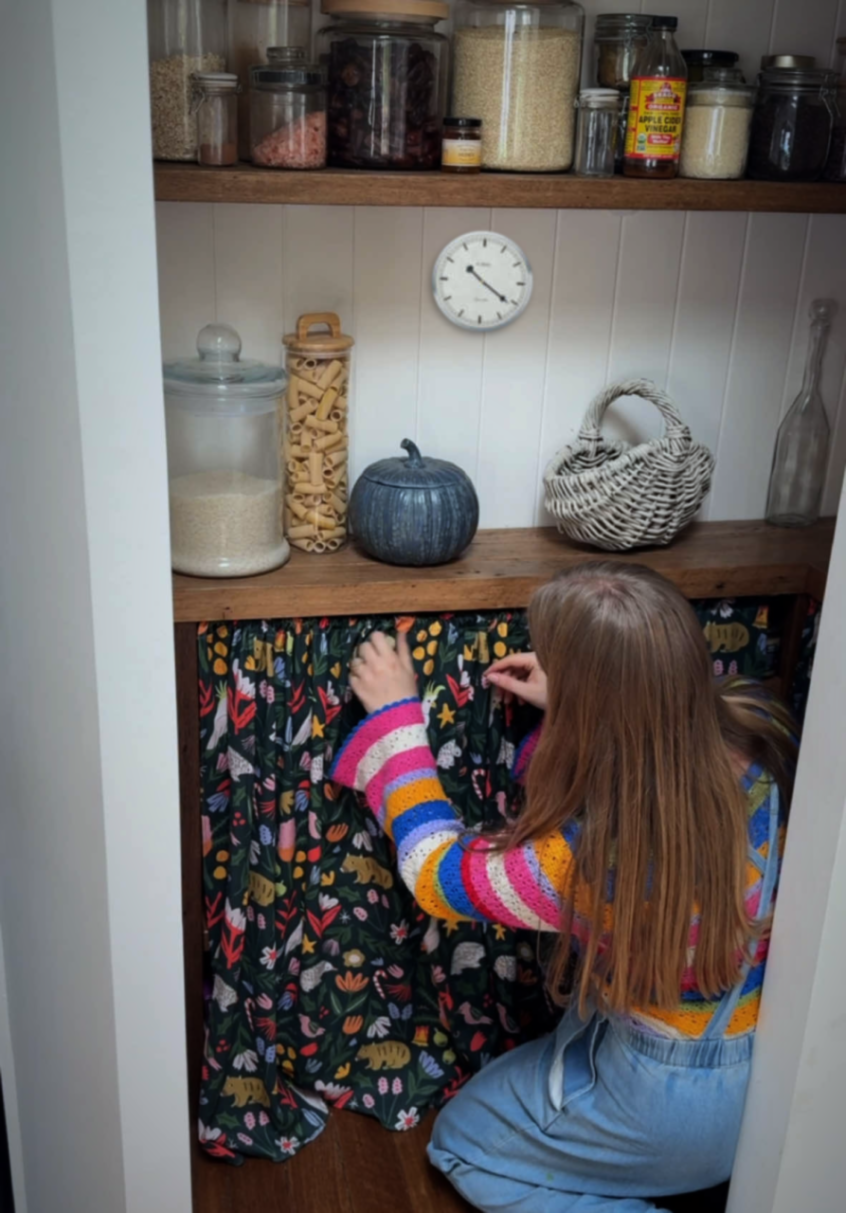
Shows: 10:21
